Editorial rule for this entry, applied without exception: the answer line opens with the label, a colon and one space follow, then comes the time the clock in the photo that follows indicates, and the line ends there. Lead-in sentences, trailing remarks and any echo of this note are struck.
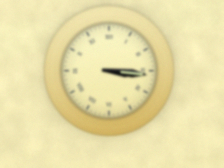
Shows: 3:16
